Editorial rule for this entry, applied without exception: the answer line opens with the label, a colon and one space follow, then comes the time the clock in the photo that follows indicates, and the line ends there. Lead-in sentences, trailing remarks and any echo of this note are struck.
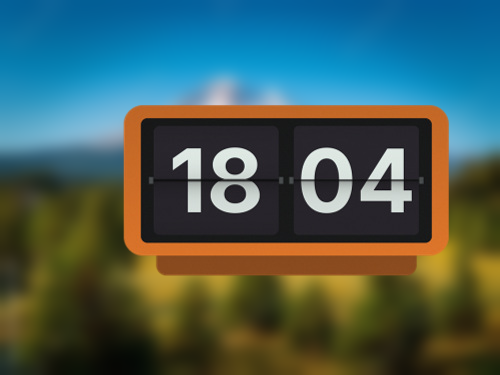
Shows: 18:04
